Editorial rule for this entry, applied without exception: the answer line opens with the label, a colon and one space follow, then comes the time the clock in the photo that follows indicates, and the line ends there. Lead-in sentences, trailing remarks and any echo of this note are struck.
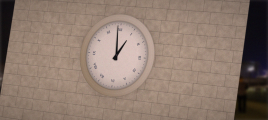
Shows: 12:59
